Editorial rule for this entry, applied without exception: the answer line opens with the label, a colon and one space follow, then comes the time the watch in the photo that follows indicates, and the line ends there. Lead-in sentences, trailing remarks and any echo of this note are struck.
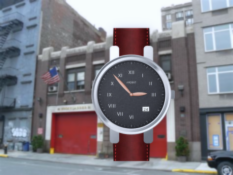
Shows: 2:53
